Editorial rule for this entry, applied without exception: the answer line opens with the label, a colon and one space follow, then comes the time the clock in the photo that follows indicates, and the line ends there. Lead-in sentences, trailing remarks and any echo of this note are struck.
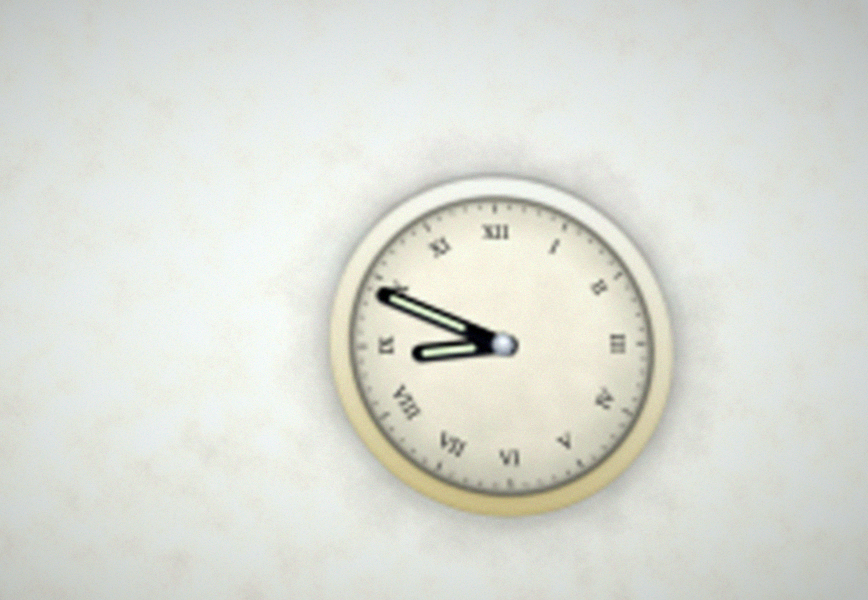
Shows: 8:49
